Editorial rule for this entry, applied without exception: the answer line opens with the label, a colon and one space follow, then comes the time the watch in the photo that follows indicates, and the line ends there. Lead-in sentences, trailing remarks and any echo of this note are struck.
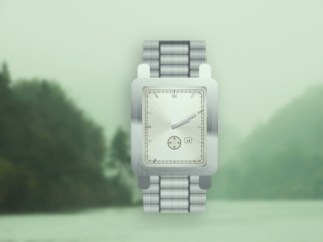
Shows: 2:10
